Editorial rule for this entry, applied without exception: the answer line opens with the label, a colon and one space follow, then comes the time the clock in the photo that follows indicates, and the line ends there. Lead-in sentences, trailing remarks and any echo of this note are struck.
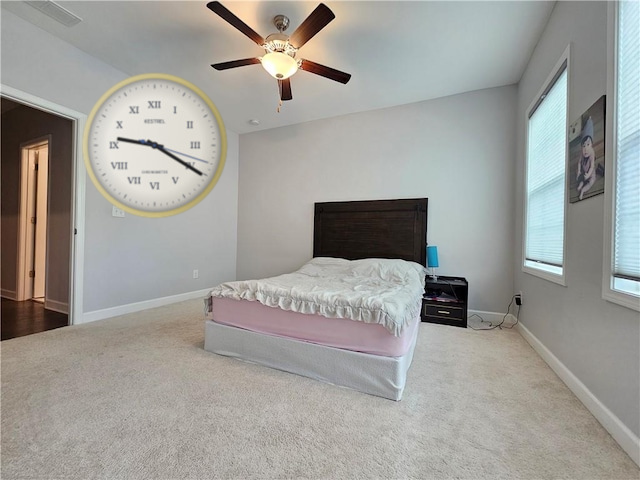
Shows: 9:20:18
